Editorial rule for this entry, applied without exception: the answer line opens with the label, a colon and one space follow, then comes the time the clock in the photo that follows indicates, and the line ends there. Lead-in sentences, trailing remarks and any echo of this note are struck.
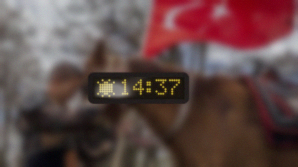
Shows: 14:37
